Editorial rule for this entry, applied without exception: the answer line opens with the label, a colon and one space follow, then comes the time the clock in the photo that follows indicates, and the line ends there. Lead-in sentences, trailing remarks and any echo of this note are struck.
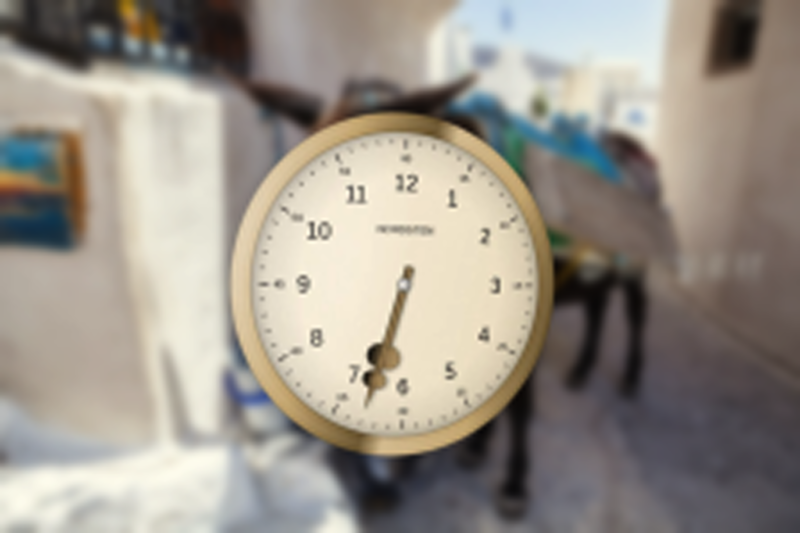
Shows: 6:33
